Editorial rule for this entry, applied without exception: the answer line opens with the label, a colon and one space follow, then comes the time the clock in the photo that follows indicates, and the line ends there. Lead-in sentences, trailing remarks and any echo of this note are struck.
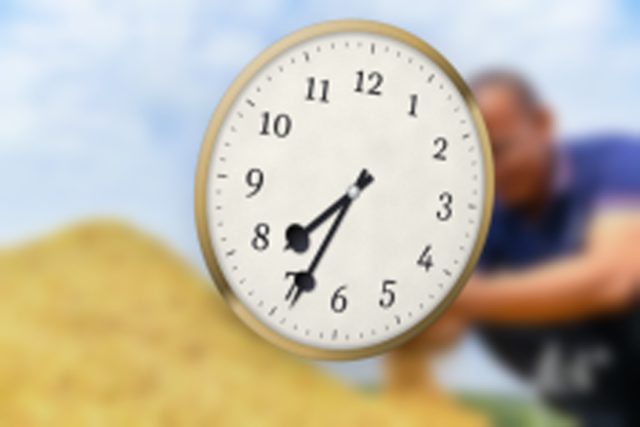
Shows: 7:34
